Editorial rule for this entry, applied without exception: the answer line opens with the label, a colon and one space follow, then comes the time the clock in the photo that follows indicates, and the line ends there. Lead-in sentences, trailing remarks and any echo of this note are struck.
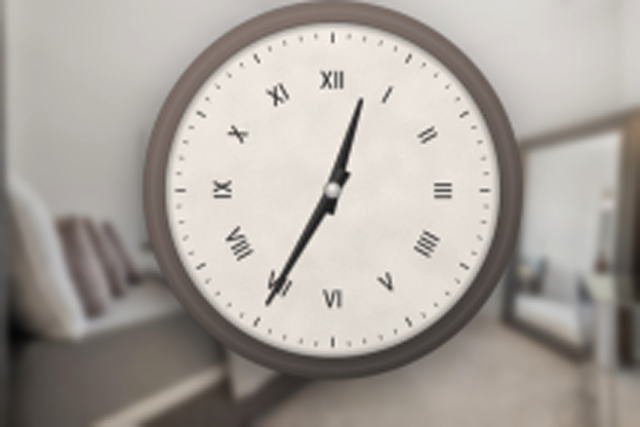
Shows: 12:35
